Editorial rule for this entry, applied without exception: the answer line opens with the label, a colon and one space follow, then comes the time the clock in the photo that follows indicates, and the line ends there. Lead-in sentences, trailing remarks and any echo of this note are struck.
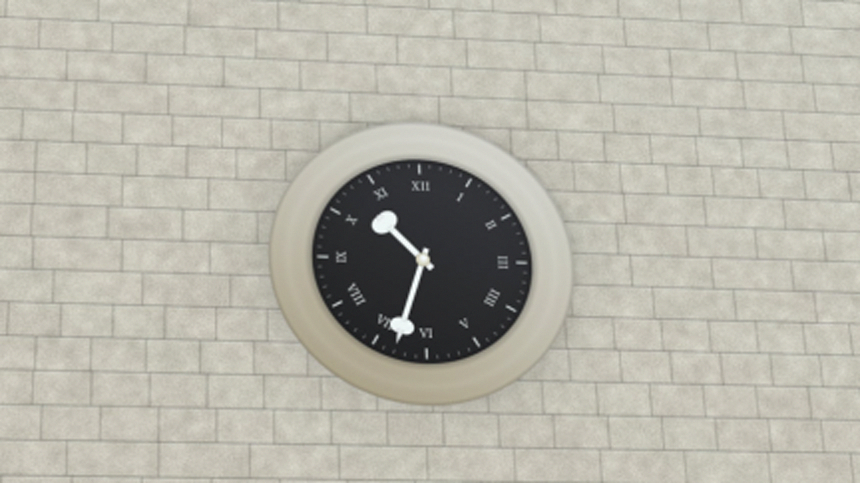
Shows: 10:33
